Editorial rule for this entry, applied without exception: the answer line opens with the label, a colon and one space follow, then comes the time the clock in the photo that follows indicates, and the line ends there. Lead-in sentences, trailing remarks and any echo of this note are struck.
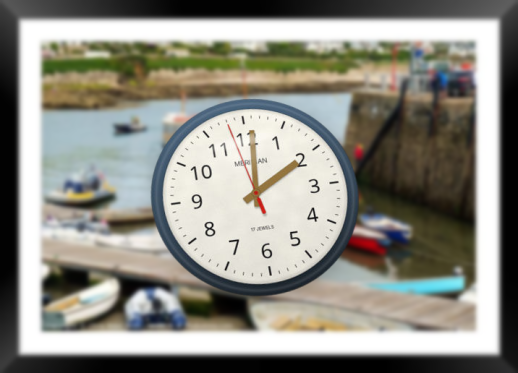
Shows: 2:00:58
